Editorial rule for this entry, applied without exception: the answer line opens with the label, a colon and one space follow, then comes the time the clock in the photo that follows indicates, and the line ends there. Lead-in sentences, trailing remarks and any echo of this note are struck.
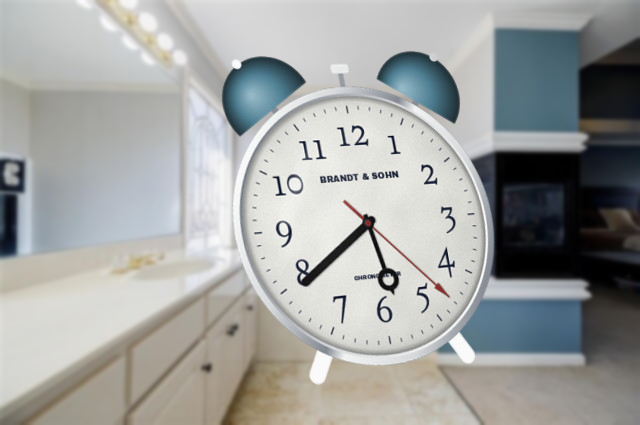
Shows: 5:39:23
